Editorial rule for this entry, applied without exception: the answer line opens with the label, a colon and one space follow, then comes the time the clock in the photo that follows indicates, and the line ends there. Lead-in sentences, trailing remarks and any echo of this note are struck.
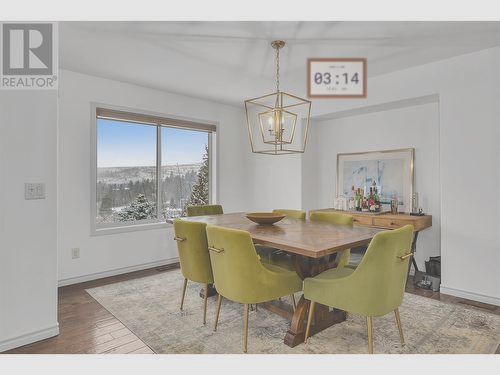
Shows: 3:14
